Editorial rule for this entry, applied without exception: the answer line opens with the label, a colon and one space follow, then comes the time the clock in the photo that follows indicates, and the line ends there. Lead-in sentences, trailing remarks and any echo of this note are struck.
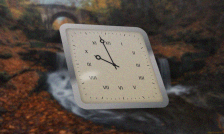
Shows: 9:58
